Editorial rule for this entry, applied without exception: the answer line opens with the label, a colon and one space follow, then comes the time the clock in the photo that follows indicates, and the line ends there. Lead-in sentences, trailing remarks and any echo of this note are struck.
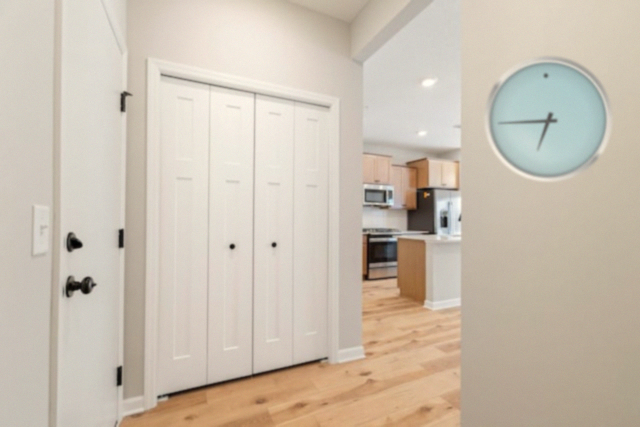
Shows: 6:45
